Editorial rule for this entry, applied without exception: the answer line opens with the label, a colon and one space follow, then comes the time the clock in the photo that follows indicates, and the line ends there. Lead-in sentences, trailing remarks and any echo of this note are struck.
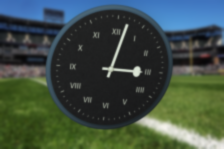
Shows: 3:02
